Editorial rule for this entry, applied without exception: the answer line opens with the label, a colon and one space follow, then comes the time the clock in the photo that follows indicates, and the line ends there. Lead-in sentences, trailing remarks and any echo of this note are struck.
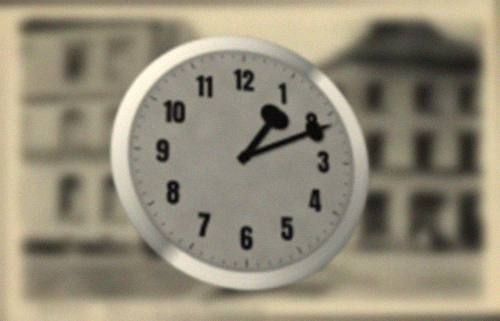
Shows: 1:11
